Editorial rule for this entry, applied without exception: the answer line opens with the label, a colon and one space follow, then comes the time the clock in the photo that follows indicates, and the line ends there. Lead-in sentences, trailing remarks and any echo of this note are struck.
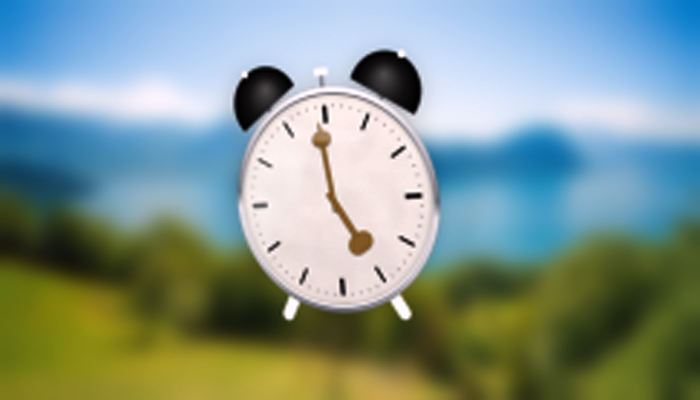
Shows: 4:59
